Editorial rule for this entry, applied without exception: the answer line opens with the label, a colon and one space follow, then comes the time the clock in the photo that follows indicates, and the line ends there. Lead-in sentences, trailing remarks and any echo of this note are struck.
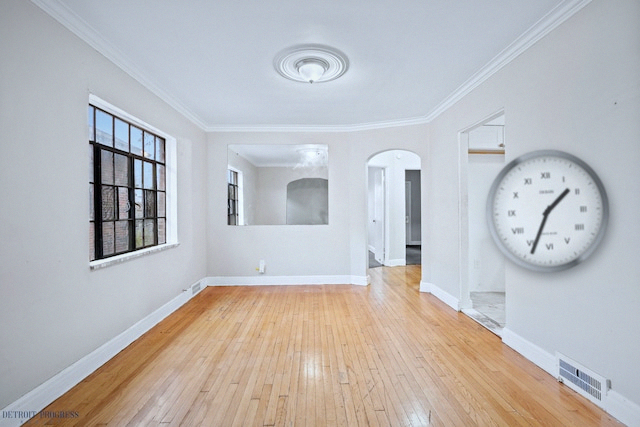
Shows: 1:34
